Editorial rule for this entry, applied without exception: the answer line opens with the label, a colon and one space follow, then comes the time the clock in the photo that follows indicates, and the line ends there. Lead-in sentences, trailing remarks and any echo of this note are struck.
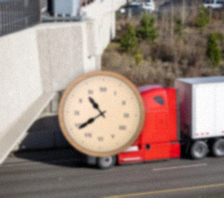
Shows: 10:39
